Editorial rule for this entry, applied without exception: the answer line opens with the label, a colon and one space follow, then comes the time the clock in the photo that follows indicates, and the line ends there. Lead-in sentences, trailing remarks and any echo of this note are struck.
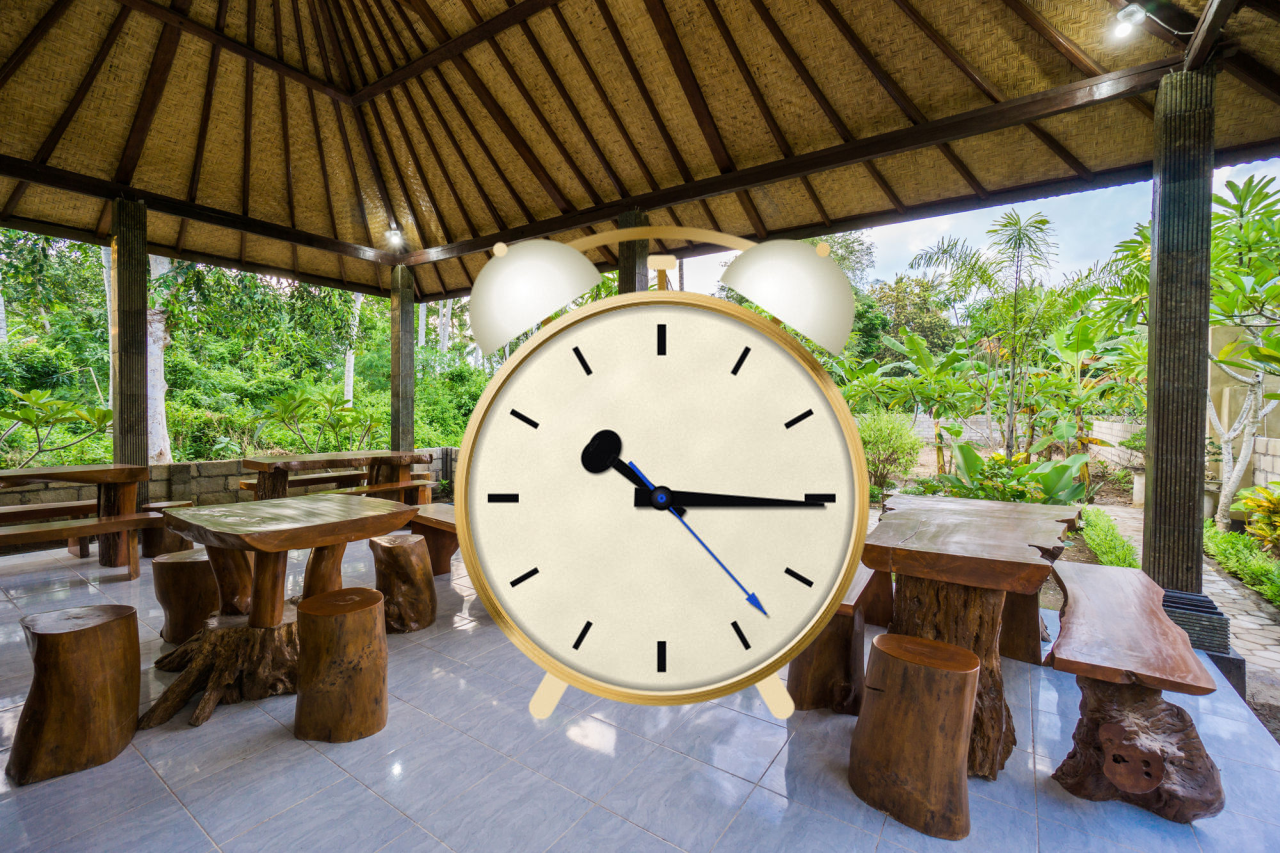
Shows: 10:15:23
